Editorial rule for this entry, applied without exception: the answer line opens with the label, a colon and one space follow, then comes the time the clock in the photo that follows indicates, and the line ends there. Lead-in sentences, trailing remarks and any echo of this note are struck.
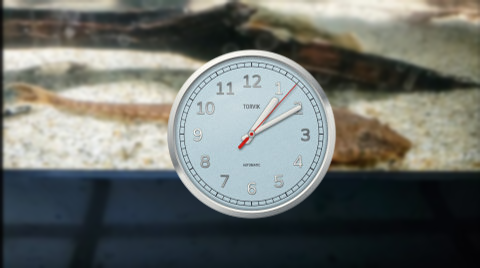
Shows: 1:10:07
